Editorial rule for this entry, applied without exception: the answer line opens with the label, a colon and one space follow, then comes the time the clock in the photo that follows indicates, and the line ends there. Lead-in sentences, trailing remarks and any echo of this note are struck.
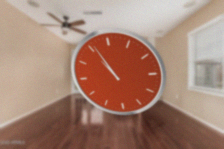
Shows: 10:56
